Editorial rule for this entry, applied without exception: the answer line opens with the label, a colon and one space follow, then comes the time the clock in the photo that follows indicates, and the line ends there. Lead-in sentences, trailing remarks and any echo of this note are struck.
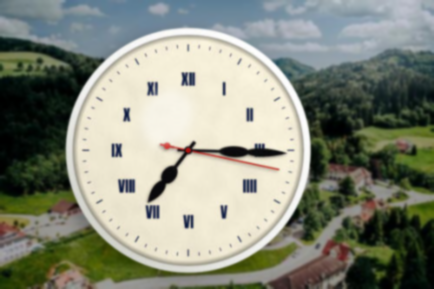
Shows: 7:15:17
